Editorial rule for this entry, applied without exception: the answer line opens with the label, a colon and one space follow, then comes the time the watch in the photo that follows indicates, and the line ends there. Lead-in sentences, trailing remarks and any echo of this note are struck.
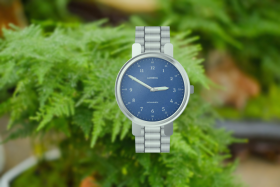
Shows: 2:50
